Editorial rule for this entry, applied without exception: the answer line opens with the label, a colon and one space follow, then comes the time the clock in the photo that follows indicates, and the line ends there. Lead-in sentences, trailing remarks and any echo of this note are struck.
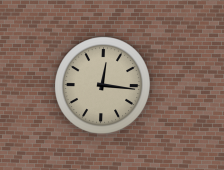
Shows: 12:16
